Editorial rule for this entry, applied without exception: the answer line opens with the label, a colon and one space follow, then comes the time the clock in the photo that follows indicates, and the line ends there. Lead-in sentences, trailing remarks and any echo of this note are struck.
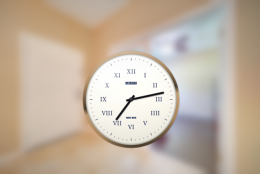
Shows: 7:13
